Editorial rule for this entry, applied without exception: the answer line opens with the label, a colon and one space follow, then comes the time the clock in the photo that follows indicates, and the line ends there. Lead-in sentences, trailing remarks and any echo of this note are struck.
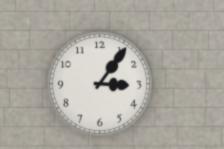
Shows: 3:06
